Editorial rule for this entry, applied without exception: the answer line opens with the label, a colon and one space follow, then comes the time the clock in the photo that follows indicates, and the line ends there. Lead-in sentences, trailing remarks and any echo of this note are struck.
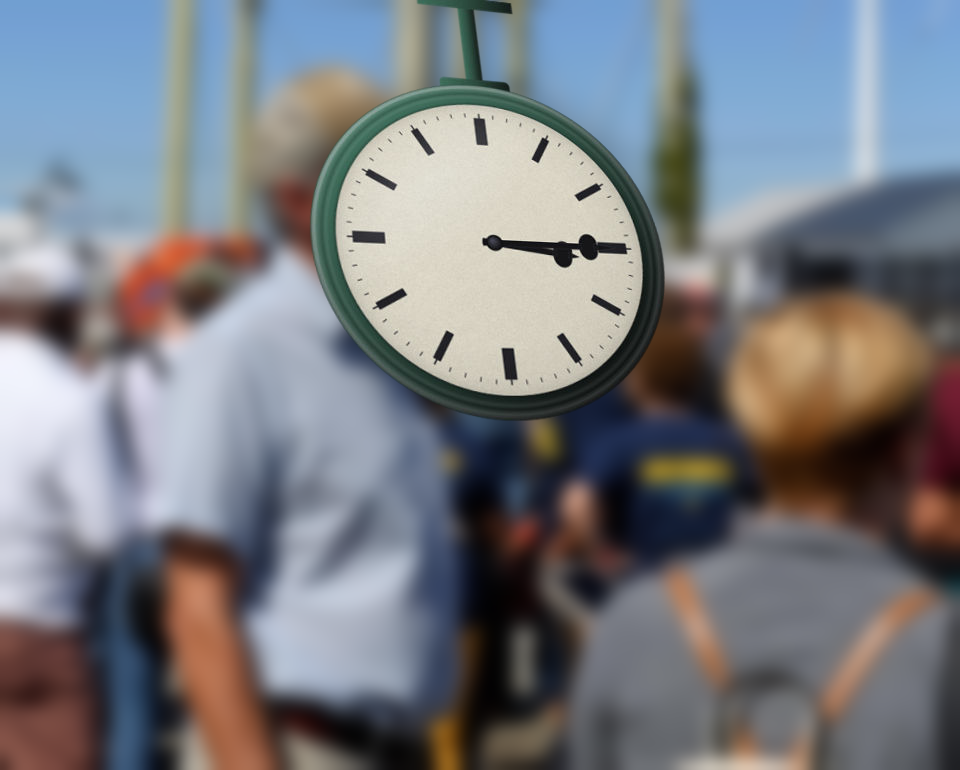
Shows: 3:15
